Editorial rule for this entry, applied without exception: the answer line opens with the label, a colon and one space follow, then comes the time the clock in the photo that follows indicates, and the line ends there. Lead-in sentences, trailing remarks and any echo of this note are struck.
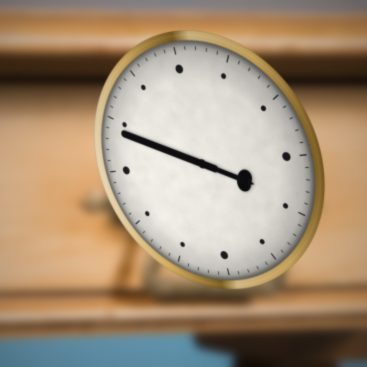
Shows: 3:49
